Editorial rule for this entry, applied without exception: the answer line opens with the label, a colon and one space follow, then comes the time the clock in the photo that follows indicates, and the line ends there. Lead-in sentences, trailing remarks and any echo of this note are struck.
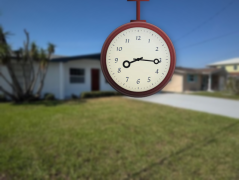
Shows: 8:16
